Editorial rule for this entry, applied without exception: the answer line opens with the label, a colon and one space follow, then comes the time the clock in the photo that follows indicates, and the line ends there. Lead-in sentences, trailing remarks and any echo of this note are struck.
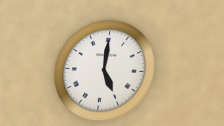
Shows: 5:00
